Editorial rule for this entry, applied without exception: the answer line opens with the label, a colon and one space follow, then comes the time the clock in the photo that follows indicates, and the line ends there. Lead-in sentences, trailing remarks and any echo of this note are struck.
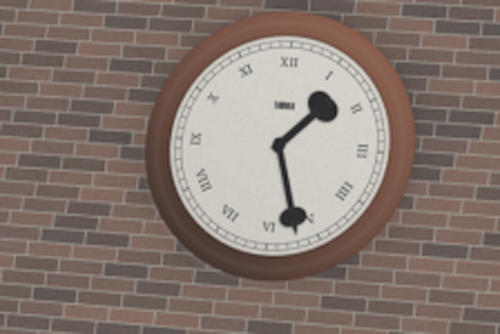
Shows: 1:27
